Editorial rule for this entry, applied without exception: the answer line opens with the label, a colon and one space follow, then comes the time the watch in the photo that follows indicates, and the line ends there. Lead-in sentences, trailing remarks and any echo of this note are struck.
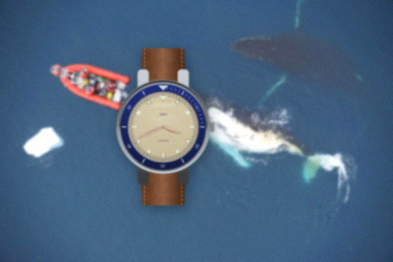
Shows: 3:41
